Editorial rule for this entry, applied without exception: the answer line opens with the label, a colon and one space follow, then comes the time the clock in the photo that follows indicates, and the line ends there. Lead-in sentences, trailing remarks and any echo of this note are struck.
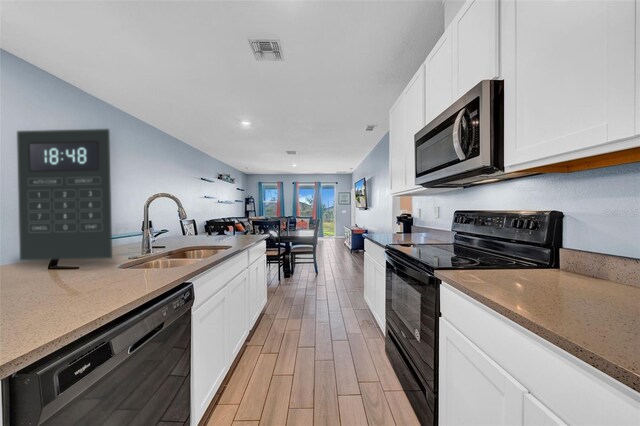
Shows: 18:48
